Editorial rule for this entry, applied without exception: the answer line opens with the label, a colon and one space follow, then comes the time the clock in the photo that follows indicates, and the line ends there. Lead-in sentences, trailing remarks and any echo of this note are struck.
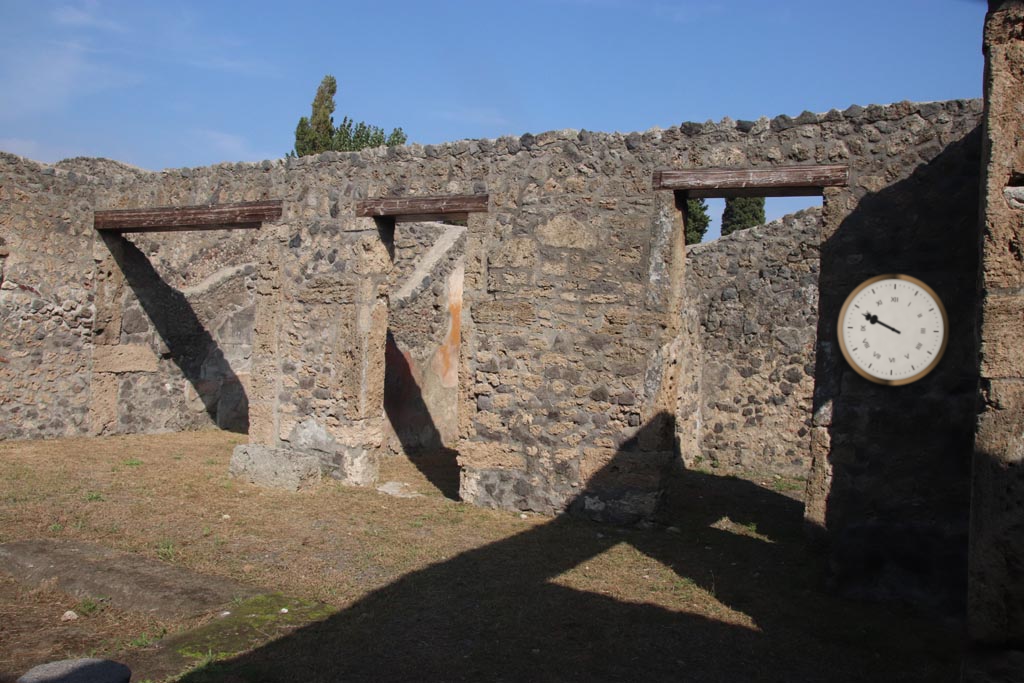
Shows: 9:49
